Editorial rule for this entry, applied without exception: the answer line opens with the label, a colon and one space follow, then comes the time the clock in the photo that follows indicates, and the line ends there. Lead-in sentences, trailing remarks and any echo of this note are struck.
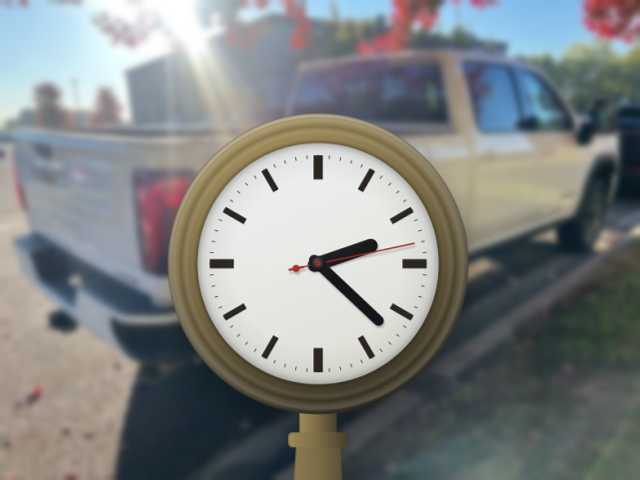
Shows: 2:22:13
